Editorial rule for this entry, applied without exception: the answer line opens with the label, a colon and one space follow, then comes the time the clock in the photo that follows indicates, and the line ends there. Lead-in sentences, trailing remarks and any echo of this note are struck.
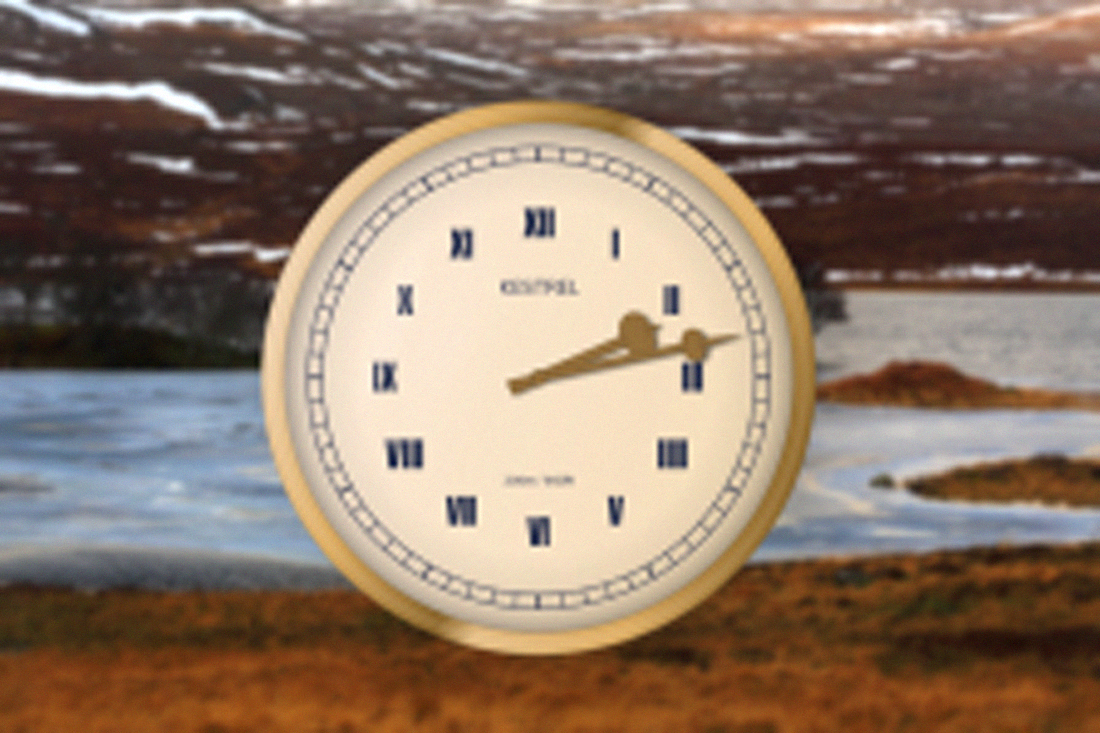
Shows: 2:13
